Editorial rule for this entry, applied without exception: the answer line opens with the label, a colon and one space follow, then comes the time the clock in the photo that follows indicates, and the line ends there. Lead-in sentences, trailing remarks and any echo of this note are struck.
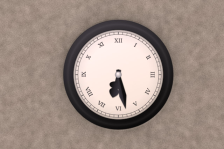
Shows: 6:28
